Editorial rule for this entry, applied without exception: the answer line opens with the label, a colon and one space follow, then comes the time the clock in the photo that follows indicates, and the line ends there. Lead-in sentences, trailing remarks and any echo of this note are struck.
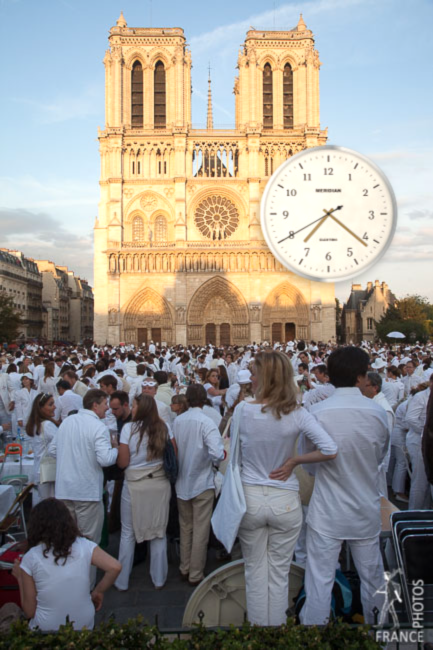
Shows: 7:21:40
